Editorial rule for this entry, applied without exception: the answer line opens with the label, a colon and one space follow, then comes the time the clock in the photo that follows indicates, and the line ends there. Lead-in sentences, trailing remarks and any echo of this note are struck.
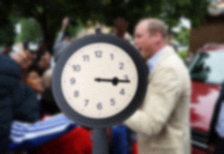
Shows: 3:16
